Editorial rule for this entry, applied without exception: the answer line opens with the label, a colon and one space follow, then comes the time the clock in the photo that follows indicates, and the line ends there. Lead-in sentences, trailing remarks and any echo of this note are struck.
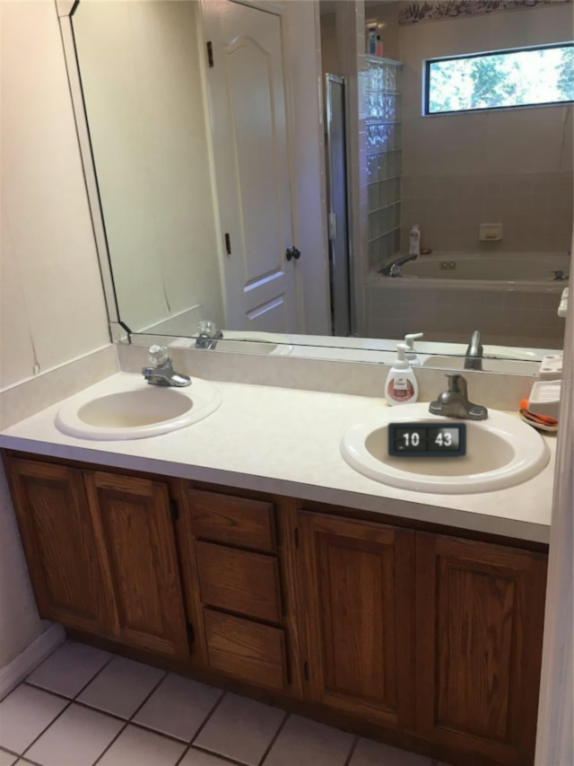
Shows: 10:43
